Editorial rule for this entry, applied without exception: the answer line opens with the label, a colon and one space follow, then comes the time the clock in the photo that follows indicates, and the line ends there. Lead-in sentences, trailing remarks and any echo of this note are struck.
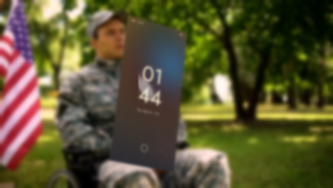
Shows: 1:44
